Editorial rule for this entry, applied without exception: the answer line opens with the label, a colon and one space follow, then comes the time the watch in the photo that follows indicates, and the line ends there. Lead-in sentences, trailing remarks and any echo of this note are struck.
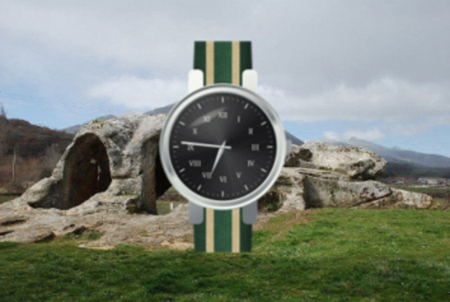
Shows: 6:46
